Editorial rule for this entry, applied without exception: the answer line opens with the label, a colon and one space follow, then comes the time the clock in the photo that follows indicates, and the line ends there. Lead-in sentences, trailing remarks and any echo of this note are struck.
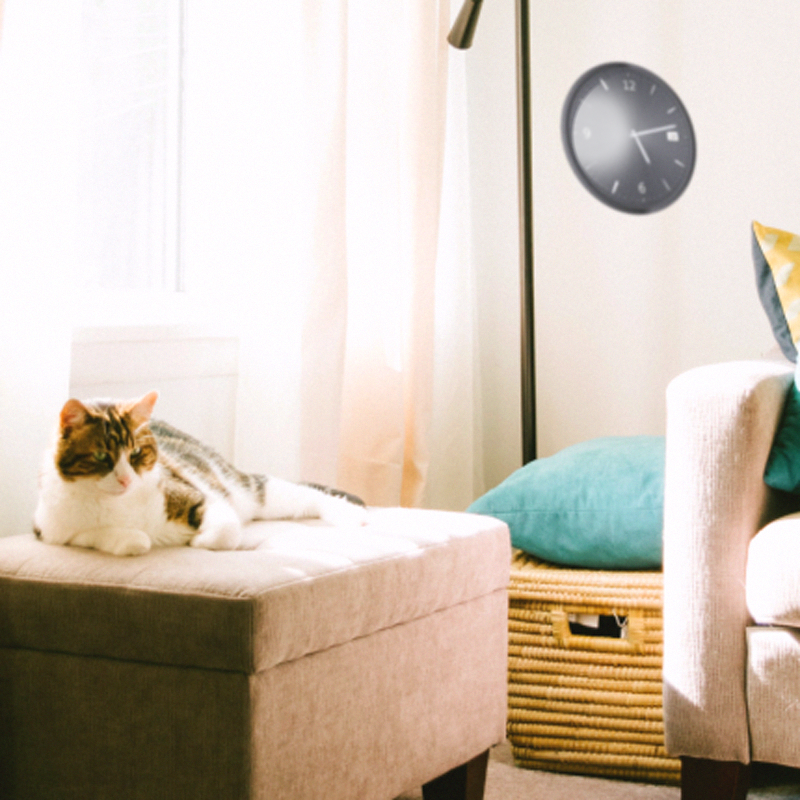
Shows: 5:13
